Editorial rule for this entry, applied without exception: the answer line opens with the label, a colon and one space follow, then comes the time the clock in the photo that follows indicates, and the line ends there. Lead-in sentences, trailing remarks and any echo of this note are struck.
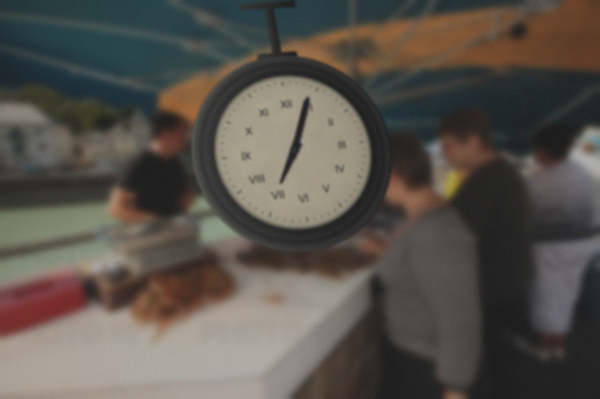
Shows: 7:04
